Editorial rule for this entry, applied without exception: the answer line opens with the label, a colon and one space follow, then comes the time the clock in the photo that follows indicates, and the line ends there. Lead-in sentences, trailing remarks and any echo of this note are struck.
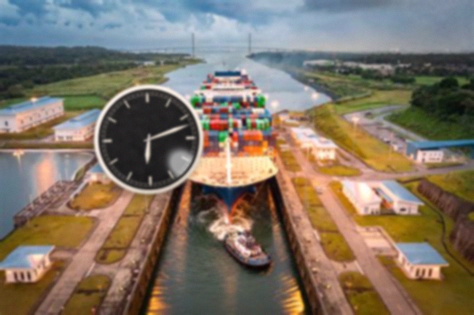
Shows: 6:12
